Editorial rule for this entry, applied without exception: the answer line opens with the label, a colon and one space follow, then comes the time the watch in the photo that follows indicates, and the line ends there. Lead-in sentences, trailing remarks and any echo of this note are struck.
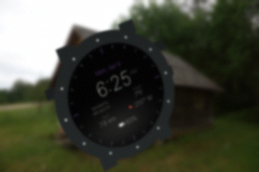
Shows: 6:25
